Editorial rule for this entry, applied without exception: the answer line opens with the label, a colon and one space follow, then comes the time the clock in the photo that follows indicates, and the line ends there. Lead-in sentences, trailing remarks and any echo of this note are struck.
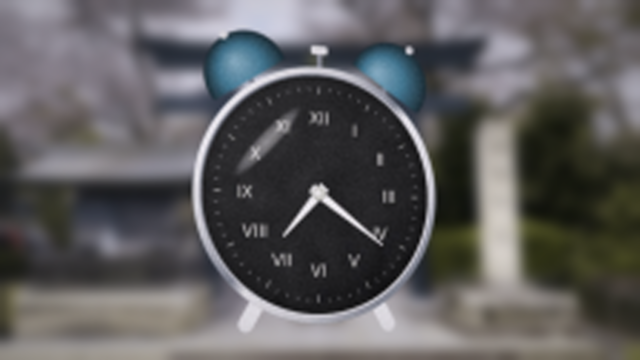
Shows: 7:21
